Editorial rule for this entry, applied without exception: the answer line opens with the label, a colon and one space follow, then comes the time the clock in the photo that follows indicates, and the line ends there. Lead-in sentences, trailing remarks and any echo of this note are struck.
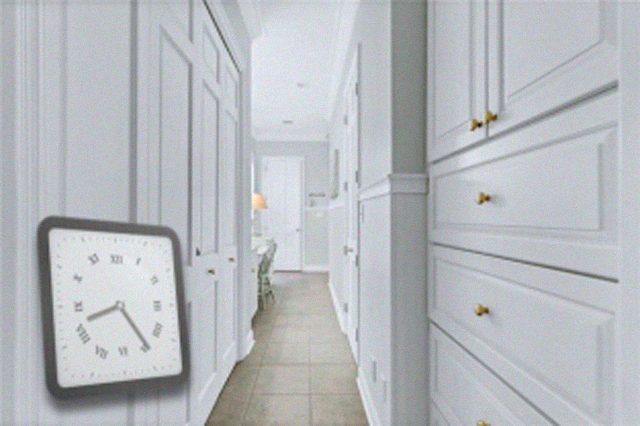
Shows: 8:24
